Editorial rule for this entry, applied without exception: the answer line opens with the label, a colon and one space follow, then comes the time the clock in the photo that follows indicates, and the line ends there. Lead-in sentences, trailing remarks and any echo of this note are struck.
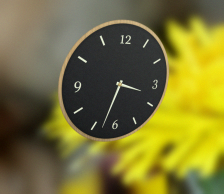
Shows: 3:33
